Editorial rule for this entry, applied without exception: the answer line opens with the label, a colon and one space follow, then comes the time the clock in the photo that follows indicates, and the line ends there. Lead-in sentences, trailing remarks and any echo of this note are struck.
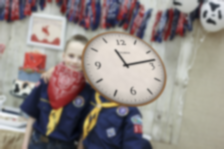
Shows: 11:13
